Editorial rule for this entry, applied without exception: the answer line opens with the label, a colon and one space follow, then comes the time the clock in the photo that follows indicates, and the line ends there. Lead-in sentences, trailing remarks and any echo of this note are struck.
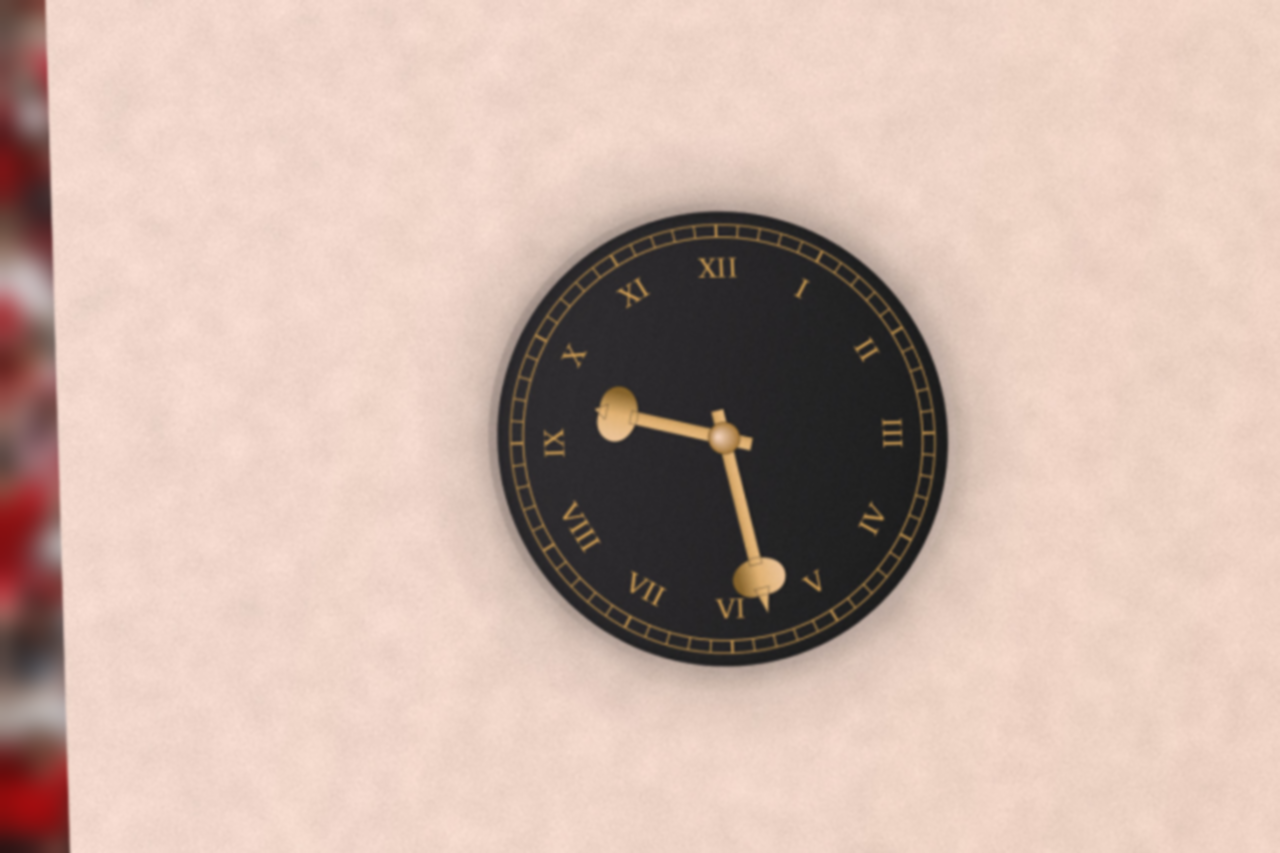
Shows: 9:28
